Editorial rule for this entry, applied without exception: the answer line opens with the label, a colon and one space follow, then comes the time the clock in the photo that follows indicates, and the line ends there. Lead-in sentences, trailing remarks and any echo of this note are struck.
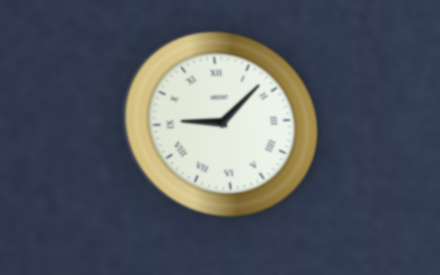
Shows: 9:08
